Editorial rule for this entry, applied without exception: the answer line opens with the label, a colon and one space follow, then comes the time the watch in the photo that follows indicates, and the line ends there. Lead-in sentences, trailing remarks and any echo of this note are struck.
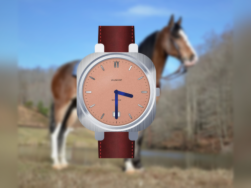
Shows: 3:30
